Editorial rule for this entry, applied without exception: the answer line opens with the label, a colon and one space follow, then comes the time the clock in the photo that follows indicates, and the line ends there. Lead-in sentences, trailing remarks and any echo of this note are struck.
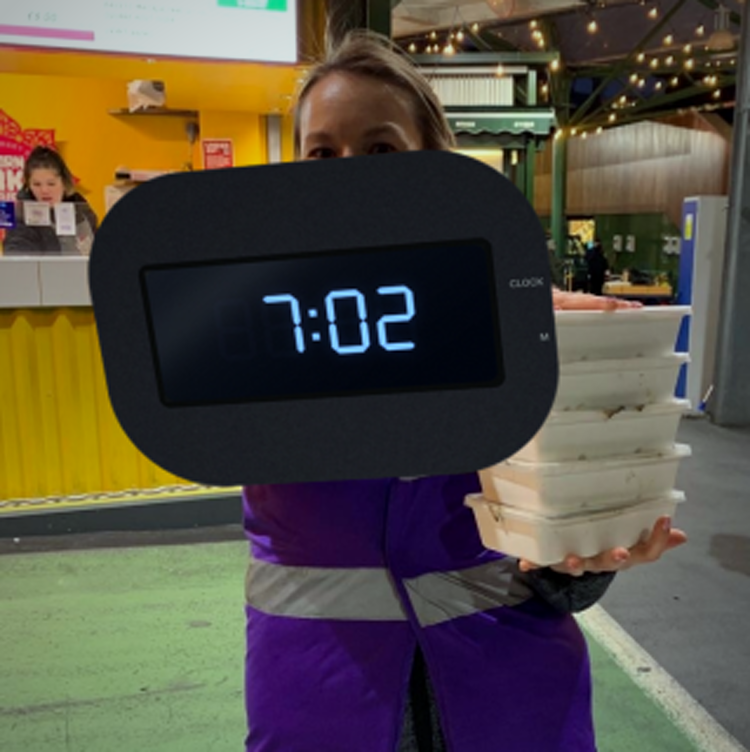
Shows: 7:02
